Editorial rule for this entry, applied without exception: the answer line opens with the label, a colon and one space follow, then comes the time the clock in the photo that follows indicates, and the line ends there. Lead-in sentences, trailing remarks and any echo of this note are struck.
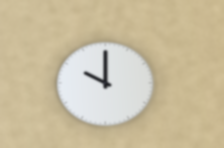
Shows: 10:00
